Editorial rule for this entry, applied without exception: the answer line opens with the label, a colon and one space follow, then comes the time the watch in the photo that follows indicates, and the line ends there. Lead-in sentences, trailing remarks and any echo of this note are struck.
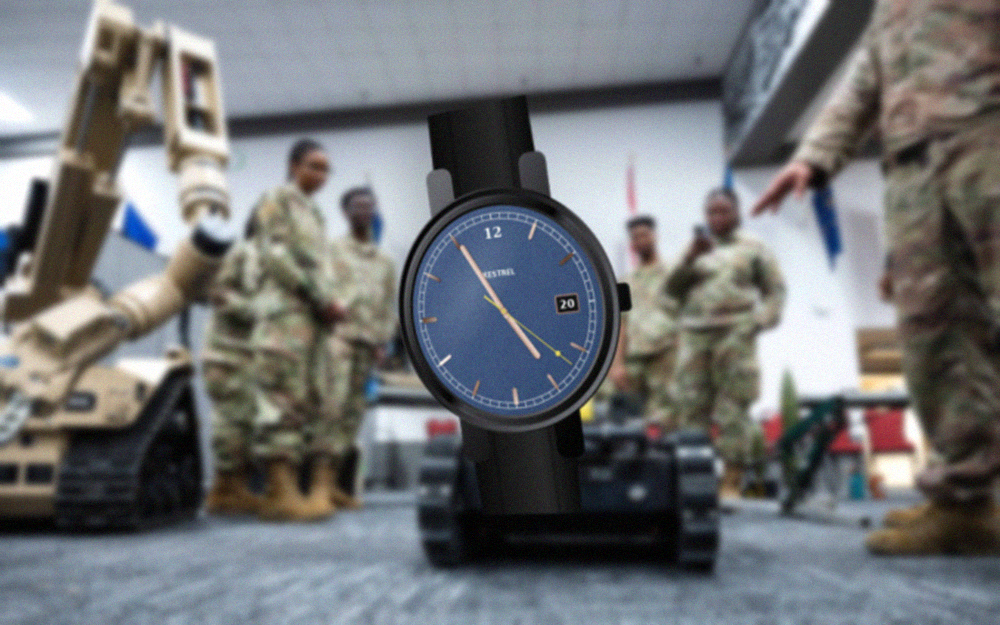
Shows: 4:55:22
